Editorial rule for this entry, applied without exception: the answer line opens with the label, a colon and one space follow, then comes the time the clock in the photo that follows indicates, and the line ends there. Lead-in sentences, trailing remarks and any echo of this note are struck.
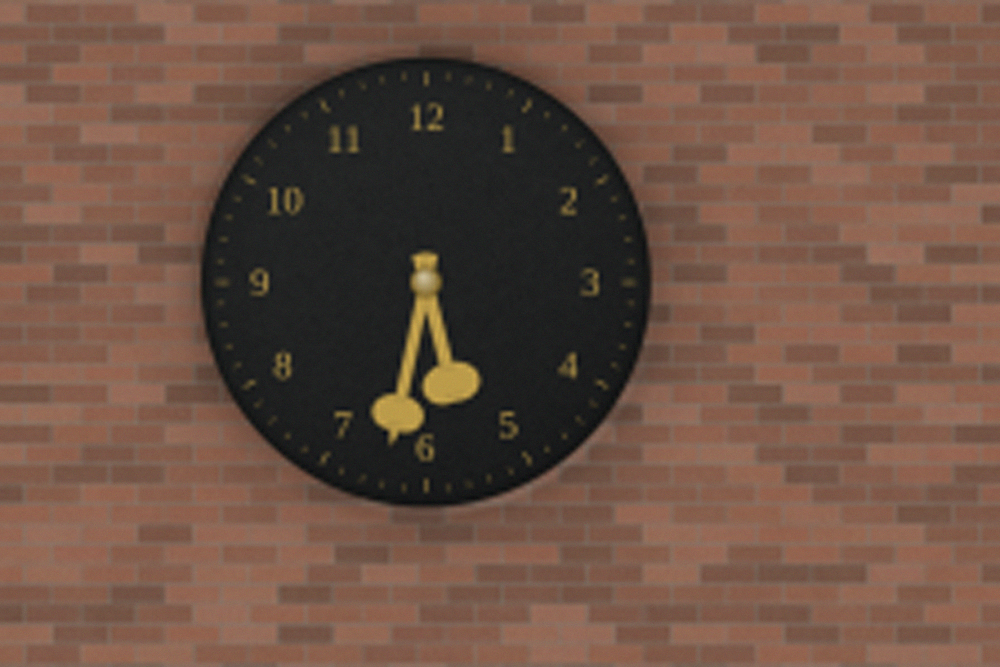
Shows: 5:32
